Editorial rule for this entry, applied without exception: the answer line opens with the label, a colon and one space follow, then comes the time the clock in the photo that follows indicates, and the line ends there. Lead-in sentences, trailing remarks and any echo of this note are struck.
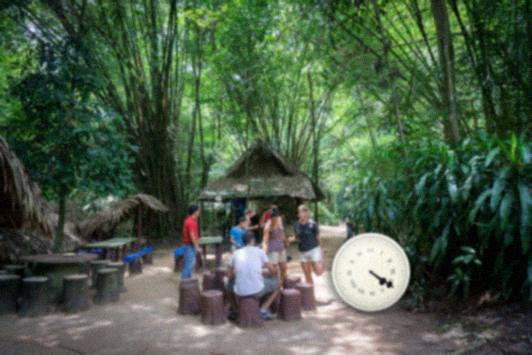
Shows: 4:21
